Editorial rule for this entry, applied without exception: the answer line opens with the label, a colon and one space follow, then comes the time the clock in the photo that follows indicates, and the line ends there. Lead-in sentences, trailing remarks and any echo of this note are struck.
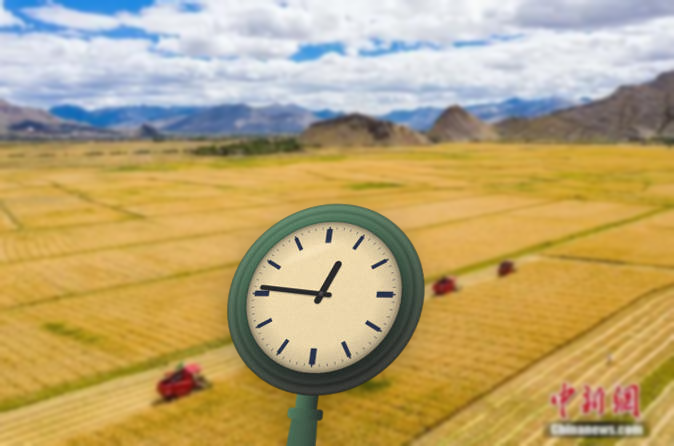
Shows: 12:46
